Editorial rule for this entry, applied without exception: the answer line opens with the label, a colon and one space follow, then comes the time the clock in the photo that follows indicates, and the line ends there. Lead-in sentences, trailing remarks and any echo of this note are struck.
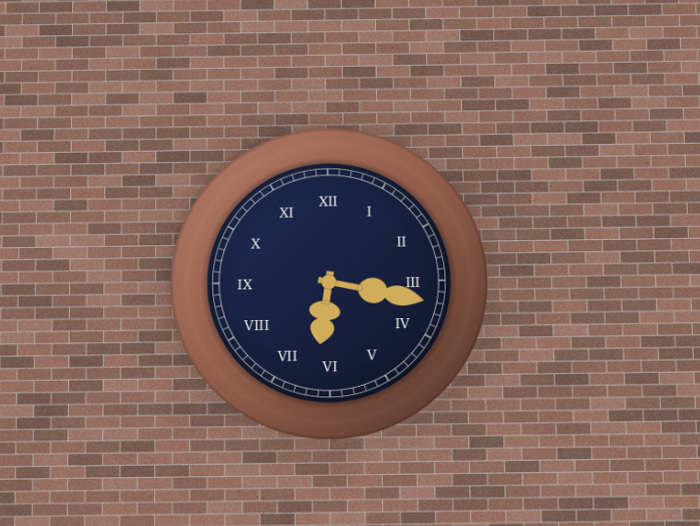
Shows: 6:17
